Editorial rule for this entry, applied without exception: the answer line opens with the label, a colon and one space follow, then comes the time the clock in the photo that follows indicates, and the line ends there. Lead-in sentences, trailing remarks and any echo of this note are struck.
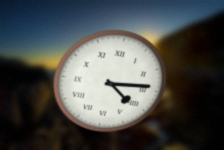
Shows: 4:14
